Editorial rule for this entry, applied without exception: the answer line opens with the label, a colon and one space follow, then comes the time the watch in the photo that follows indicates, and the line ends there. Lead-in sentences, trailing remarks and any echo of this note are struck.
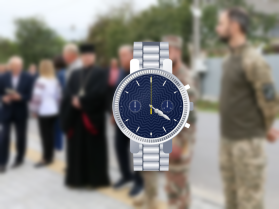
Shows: 4:21
